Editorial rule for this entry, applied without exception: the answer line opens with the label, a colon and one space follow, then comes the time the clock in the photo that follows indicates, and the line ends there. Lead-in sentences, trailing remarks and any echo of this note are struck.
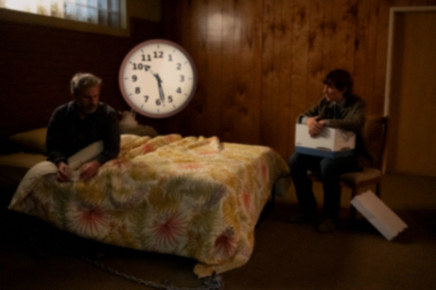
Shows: 10:28
